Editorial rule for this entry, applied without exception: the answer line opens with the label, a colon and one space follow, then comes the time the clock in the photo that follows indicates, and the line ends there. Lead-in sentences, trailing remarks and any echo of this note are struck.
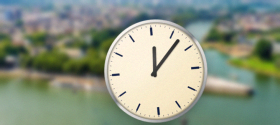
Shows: 12:07
